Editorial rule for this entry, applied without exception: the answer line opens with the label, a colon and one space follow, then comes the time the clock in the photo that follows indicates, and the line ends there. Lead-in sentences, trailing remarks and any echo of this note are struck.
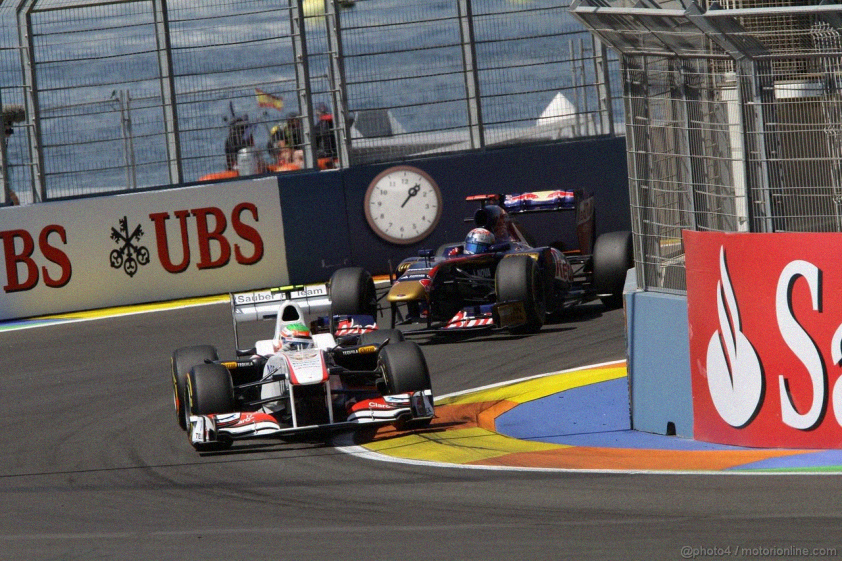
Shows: 1:06
